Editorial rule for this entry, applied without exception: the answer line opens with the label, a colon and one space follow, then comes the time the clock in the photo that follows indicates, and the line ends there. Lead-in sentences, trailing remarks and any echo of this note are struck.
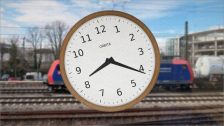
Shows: 8:21
